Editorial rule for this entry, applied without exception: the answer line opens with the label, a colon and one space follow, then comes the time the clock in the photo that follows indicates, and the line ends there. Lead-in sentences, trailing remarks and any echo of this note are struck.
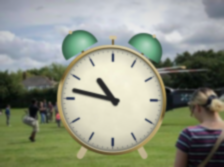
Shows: 10:47
